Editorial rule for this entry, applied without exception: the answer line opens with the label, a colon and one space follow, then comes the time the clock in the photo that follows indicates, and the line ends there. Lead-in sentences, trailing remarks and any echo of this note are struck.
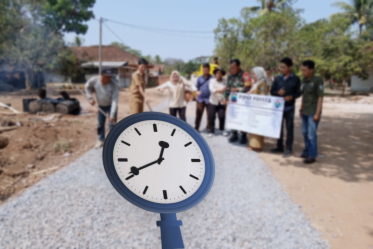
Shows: 12:41
